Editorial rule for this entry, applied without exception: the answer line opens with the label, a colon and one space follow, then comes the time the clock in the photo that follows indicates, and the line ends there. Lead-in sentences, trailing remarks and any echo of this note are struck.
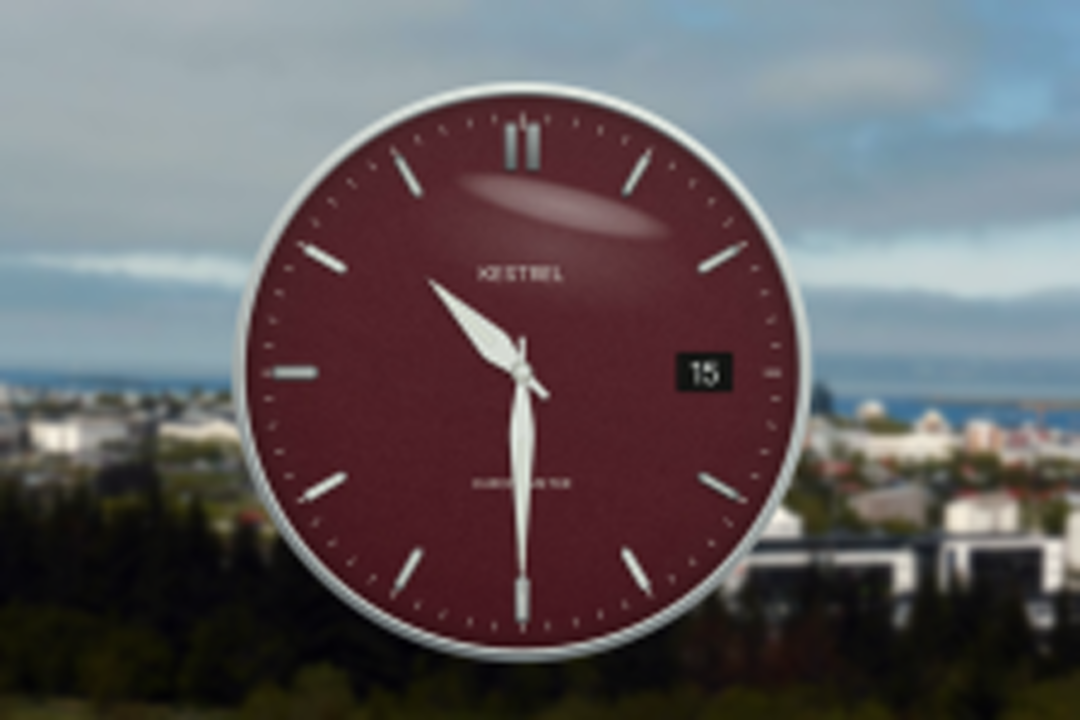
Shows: 10:30
